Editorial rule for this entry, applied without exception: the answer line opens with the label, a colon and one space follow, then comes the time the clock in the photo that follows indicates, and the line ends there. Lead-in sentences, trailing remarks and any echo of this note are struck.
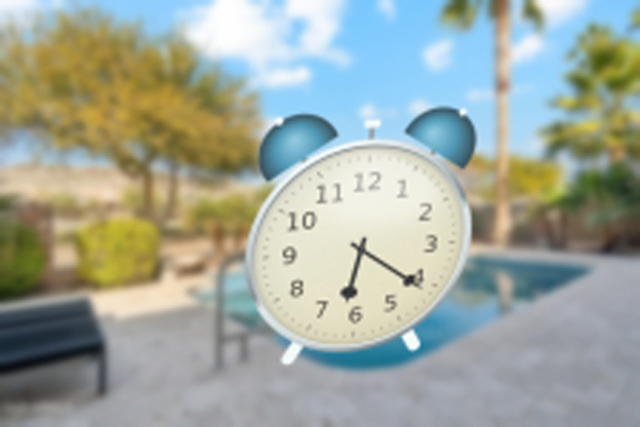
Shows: 6:21
